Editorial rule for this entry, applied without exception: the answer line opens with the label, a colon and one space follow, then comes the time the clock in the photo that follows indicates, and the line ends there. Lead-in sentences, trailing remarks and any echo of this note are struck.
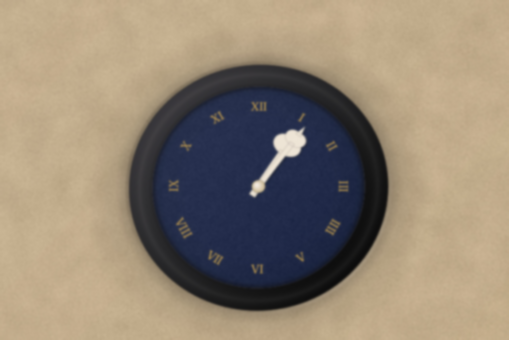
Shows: 1:06
